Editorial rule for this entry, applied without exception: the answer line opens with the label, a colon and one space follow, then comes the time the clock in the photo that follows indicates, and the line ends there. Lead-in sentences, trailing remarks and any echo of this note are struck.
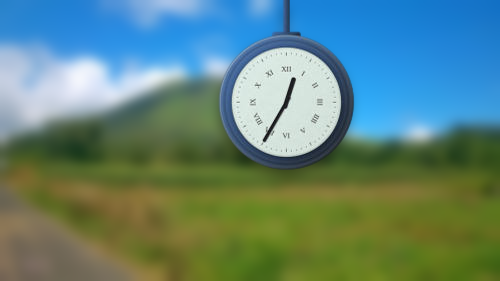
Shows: 12:35
